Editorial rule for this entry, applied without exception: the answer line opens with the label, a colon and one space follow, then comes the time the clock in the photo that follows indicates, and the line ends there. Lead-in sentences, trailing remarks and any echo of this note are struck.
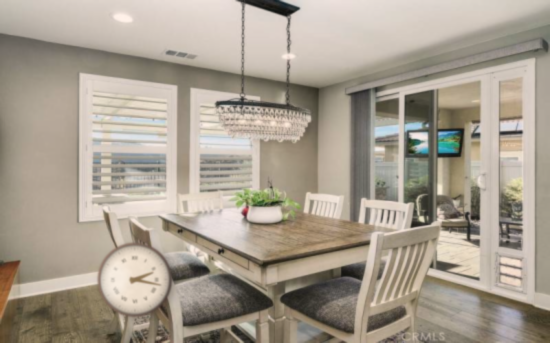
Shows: 2:17
